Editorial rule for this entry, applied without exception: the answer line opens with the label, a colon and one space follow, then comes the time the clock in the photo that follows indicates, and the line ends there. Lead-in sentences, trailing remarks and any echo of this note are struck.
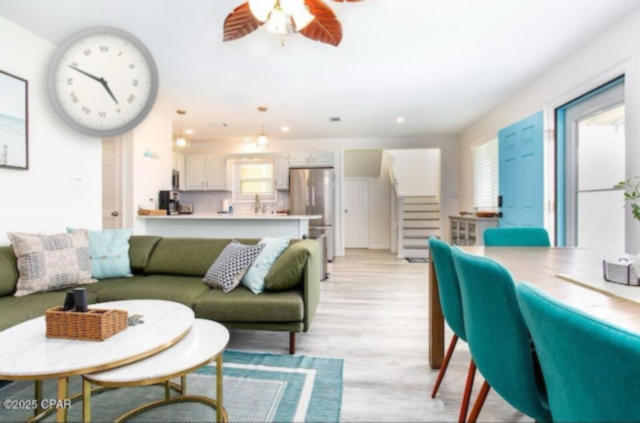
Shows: 4:49
